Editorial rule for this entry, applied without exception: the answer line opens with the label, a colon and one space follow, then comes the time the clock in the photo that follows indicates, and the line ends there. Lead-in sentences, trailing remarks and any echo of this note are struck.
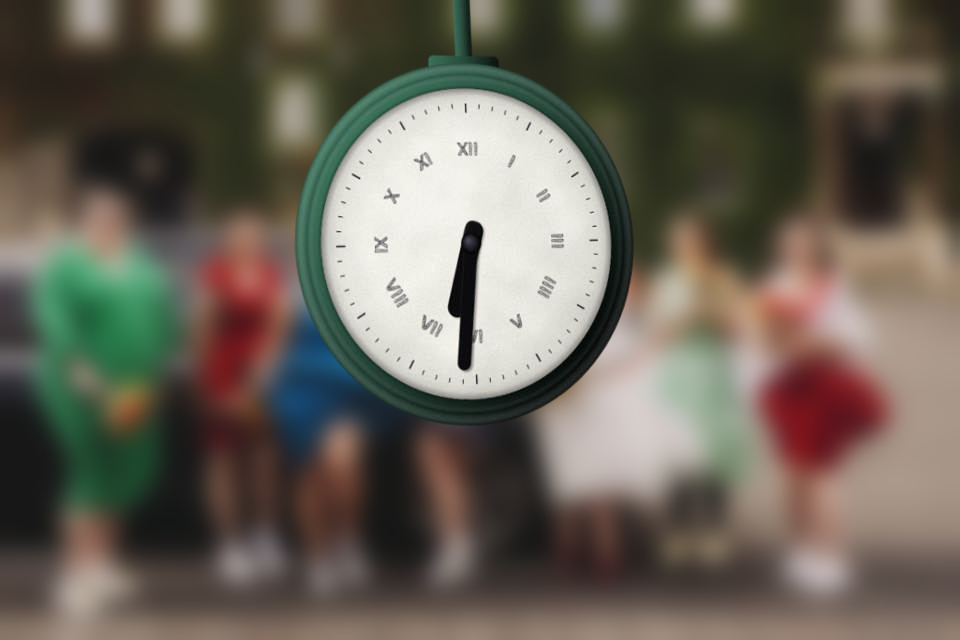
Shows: 6:31
